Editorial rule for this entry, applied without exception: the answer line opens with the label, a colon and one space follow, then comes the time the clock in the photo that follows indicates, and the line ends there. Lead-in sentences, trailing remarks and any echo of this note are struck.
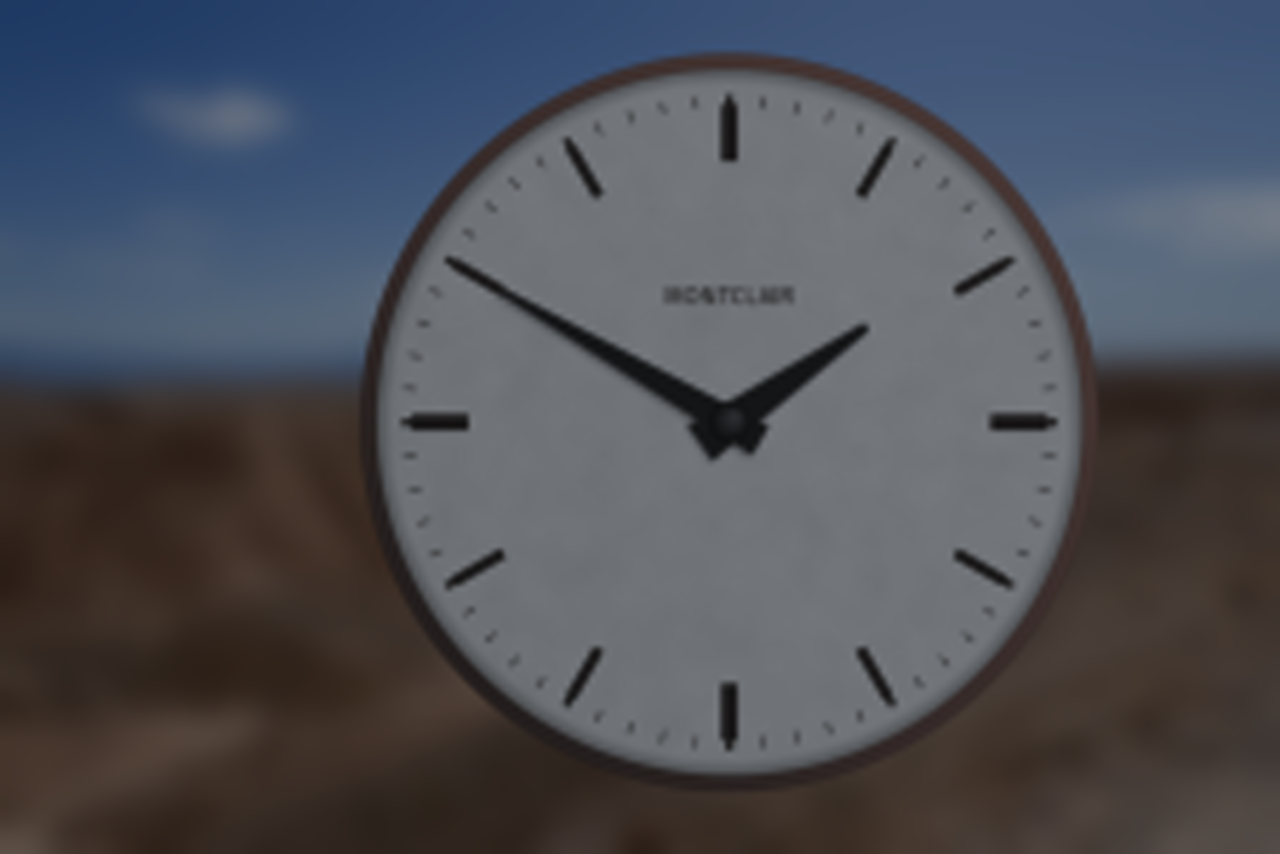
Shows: 1:50
